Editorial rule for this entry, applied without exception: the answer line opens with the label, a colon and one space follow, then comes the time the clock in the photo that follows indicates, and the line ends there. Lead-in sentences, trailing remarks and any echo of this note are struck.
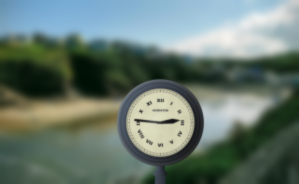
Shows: 2:46
